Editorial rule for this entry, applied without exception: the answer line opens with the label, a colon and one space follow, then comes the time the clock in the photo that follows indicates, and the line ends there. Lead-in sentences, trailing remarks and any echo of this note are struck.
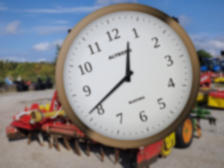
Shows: 12:41
